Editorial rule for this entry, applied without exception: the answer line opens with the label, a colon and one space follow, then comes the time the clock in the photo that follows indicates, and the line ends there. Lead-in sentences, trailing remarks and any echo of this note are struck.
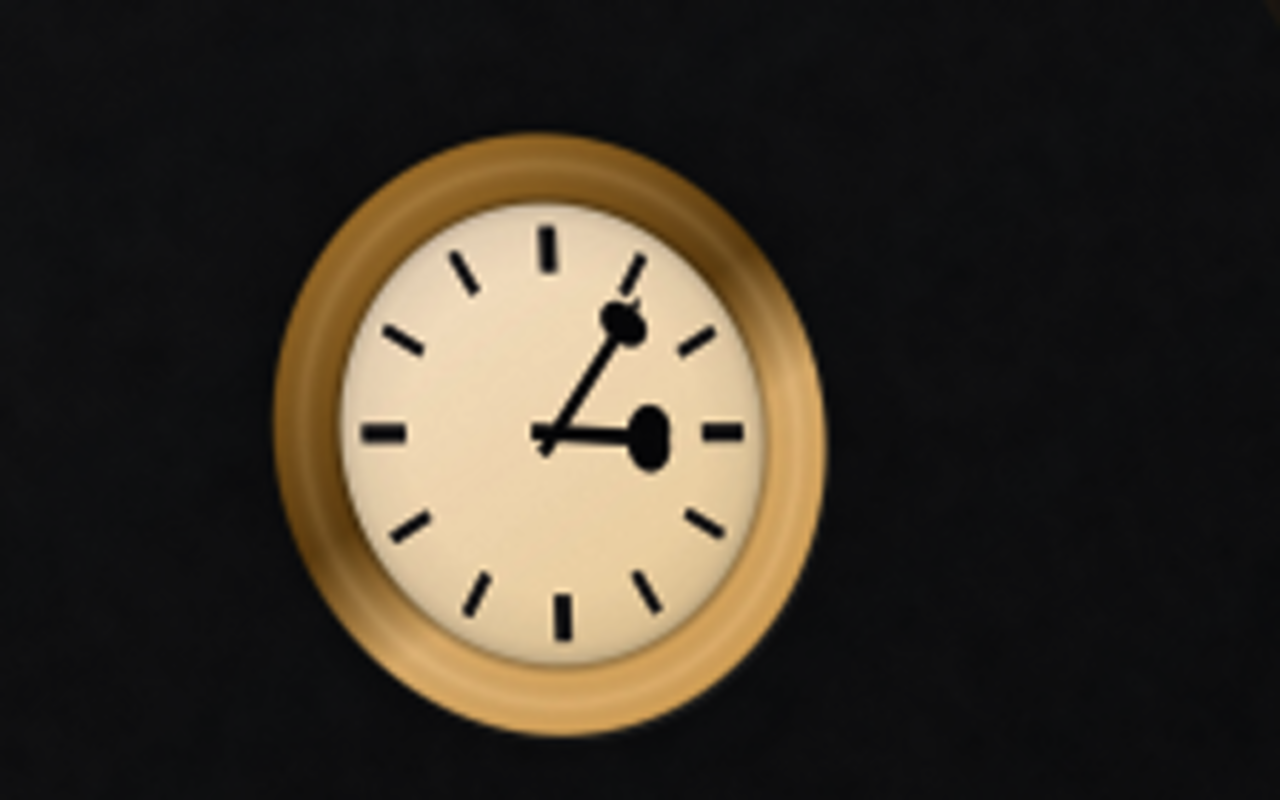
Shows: 3:06
